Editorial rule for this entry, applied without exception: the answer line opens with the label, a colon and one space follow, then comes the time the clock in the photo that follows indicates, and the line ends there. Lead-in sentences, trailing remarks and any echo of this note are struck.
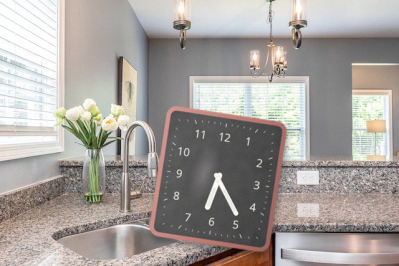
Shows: 6:24
